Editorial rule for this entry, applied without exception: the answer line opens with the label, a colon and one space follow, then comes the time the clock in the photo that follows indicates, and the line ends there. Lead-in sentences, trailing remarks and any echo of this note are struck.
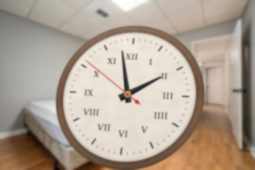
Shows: 1:57:51
